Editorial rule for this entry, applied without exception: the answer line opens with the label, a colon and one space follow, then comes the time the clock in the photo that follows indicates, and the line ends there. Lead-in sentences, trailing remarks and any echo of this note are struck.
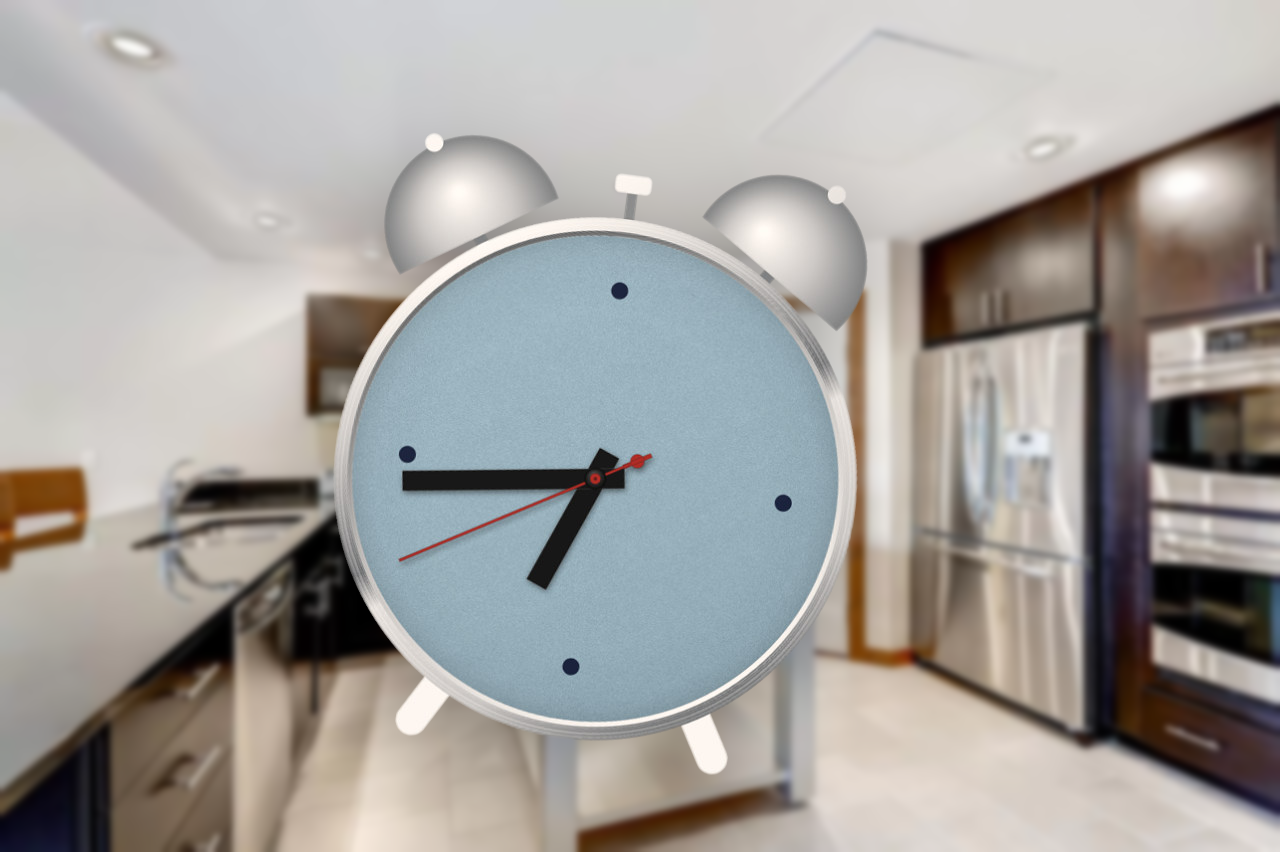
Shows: 6:43:40
